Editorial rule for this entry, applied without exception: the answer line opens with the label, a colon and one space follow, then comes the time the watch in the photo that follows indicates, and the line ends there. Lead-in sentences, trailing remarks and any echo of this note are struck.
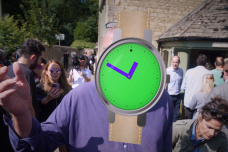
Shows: 12:49
